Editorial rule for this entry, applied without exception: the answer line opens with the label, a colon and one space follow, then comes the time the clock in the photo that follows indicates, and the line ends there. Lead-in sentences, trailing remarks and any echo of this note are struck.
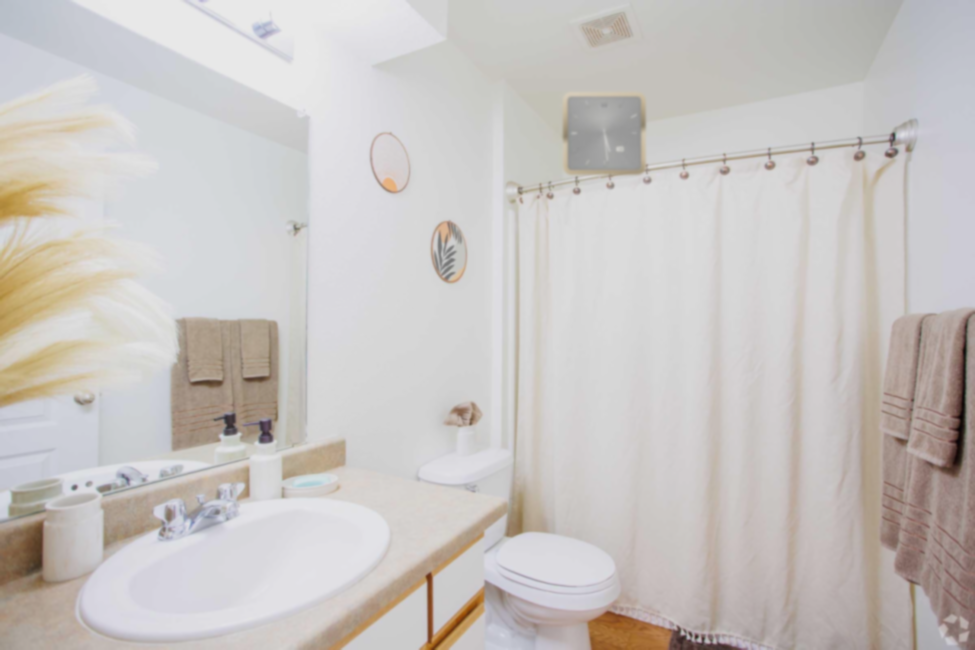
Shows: 5:29
